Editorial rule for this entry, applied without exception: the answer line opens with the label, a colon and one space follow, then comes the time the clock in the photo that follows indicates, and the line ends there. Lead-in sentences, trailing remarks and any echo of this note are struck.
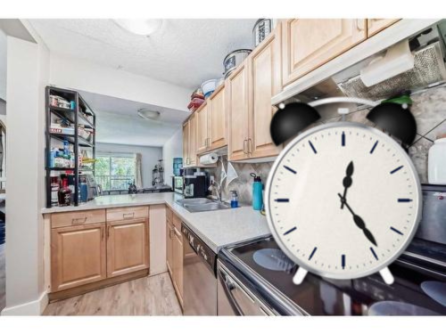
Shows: 12:24
